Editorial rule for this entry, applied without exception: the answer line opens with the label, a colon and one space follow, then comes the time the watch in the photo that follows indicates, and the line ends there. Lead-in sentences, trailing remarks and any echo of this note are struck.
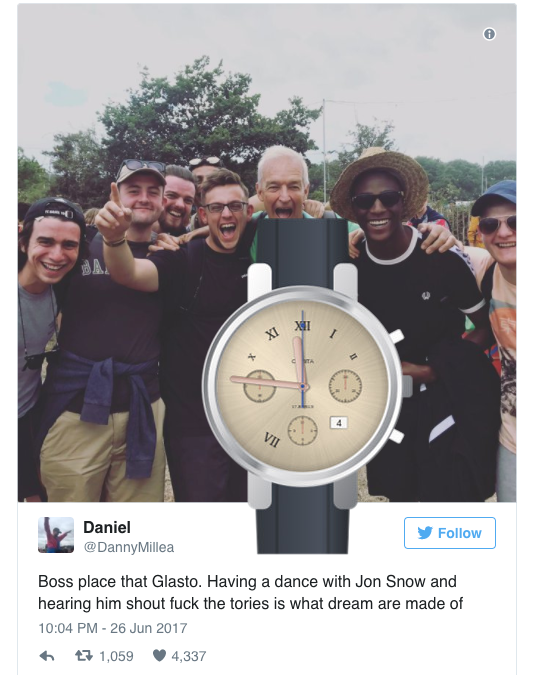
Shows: 11:46
